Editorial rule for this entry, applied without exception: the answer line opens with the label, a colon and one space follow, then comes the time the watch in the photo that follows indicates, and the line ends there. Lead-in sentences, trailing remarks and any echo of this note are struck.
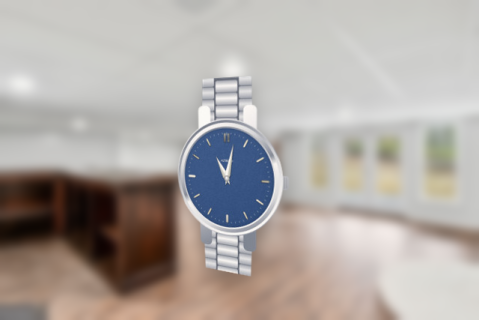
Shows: 11:02
